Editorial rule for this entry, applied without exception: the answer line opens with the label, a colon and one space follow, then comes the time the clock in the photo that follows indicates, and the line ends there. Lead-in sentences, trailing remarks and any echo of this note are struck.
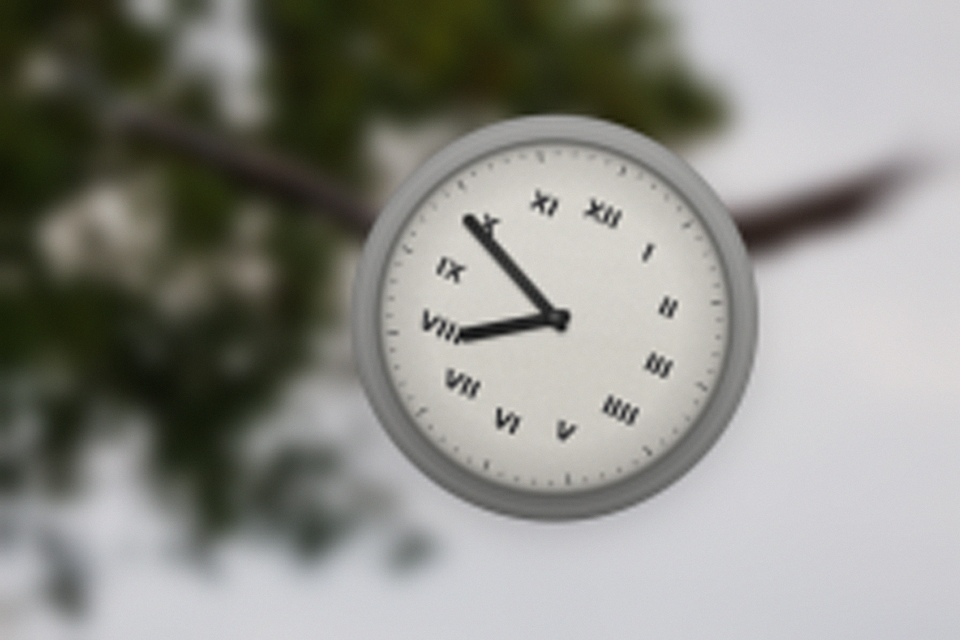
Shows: 7:49
